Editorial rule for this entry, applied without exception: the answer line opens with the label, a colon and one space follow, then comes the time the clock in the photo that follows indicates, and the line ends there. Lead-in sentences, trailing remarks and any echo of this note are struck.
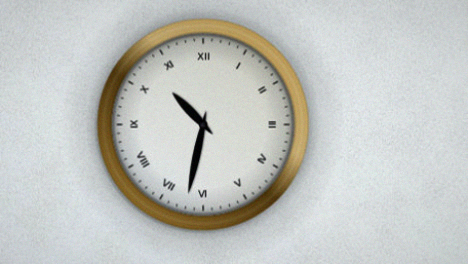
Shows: 10:32
